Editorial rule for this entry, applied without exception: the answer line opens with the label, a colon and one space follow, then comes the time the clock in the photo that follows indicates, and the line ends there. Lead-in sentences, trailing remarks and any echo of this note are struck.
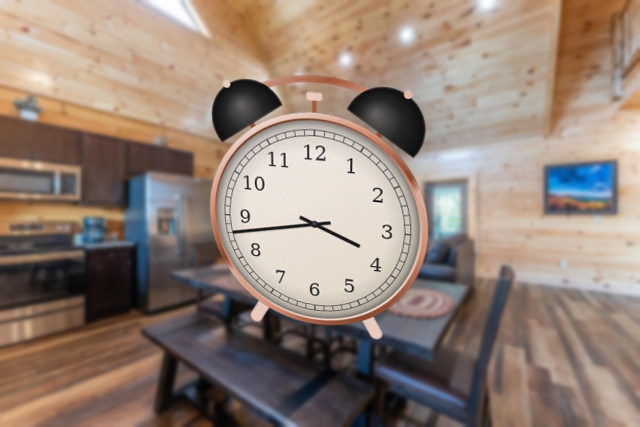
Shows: 3:43
